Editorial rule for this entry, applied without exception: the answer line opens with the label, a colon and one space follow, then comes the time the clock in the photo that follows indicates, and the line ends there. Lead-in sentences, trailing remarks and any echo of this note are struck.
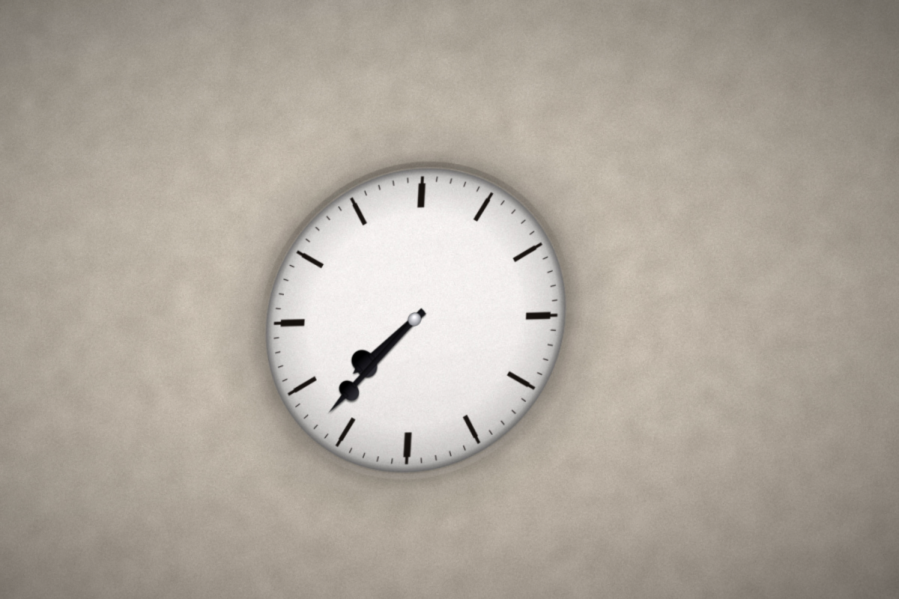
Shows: 7:37
